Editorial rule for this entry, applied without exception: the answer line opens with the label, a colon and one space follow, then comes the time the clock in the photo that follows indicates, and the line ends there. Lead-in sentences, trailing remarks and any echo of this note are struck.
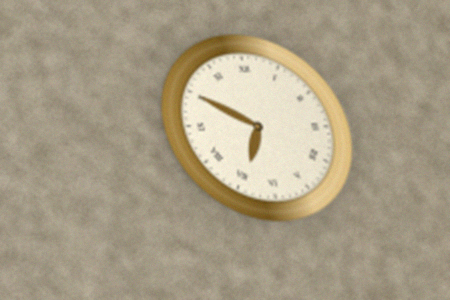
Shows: 6:50
